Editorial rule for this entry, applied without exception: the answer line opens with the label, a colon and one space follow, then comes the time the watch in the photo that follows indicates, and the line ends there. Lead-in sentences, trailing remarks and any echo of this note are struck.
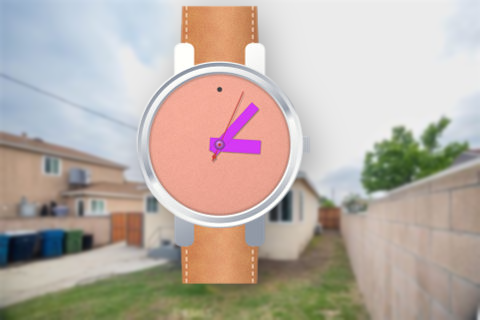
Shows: 3:07:04
